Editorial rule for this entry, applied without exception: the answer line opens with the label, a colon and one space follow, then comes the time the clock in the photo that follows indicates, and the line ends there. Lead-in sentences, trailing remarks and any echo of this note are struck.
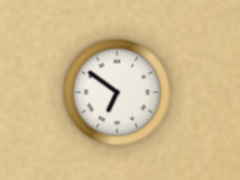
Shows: 6:51
